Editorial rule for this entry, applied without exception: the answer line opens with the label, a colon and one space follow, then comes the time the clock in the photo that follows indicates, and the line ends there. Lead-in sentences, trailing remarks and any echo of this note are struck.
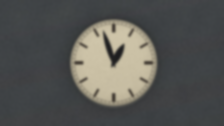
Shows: 12:57
